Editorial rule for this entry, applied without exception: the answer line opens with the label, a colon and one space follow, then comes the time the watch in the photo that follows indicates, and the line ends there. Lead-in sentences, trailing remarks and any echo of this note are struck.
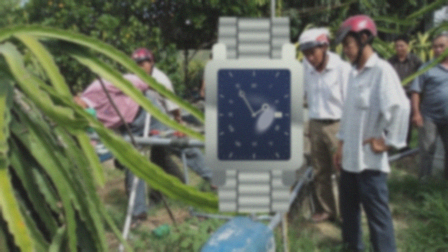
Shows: 1:55
